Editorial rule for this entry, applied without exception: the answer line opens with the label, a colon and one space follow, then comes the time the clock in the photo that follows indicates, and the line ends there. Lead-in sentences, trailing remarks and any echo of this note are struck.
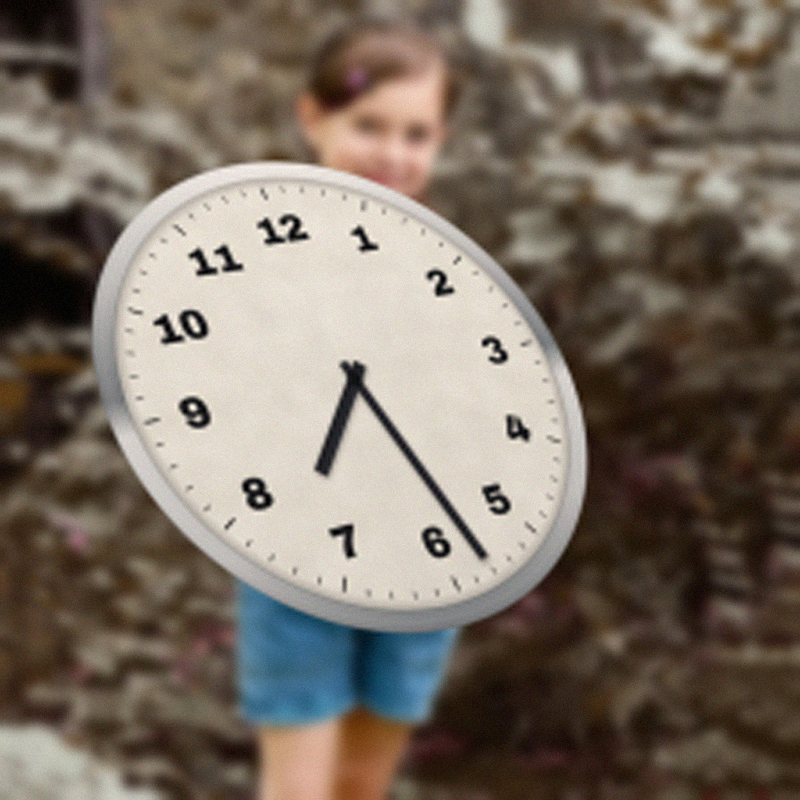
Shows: 7:28
